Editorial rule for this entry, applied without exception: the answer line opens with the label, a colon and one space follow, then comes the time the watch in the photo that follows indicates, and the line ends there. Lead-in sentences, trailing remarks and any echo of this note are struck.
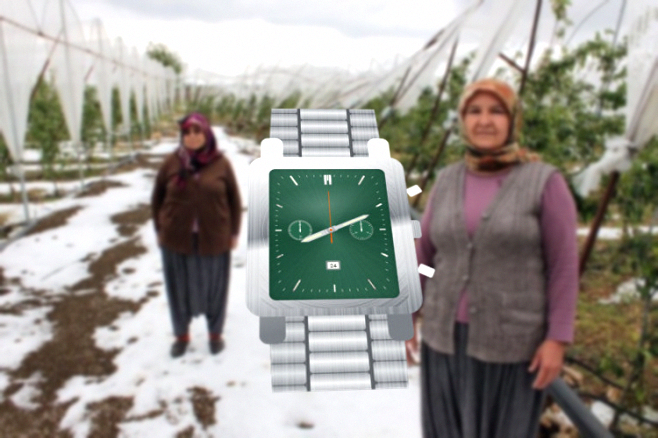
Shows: 8:11
